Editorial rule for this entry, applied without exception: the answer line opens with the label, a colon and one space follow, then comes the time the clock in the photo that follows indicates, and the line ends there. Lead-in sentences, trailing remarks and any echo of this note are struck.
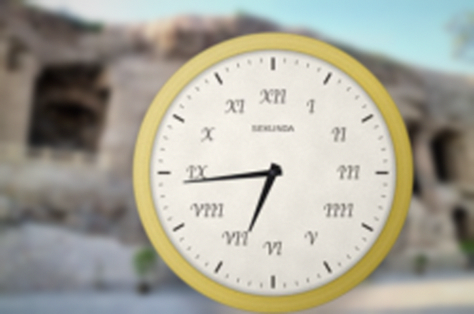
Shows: 6:44
